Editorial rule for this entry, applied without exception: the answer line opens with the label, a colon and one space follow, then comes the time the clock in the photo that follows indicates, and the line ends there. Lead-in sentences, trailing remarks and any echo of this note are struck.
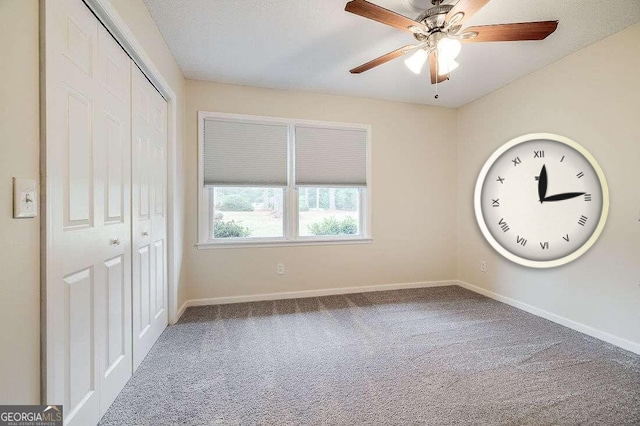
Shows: 12:14
